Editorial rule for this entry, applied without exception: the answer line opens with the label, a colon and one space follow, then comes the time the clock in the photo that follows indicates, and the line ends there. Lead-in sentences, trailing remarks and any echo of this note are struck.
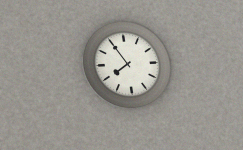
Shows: 7:55
